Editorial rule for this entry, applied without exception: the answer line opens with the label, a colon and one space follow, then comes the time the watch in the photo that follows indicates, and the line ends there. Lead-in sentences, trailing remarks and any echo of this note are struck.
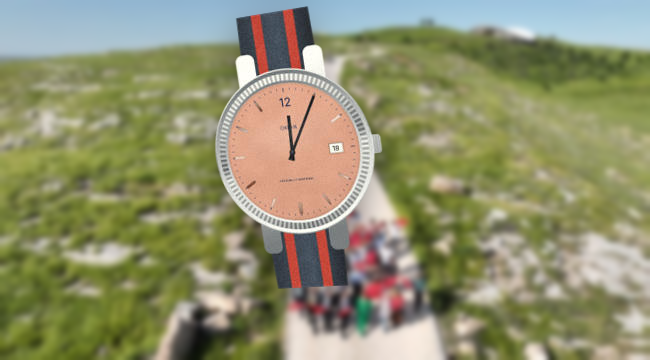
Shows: 12:05
